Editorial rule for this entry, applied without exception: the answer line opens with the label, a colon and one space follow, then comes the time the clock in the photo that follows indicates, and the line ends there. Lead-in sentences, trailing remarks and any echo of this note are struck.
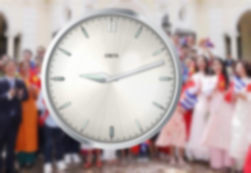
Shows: 9:12
